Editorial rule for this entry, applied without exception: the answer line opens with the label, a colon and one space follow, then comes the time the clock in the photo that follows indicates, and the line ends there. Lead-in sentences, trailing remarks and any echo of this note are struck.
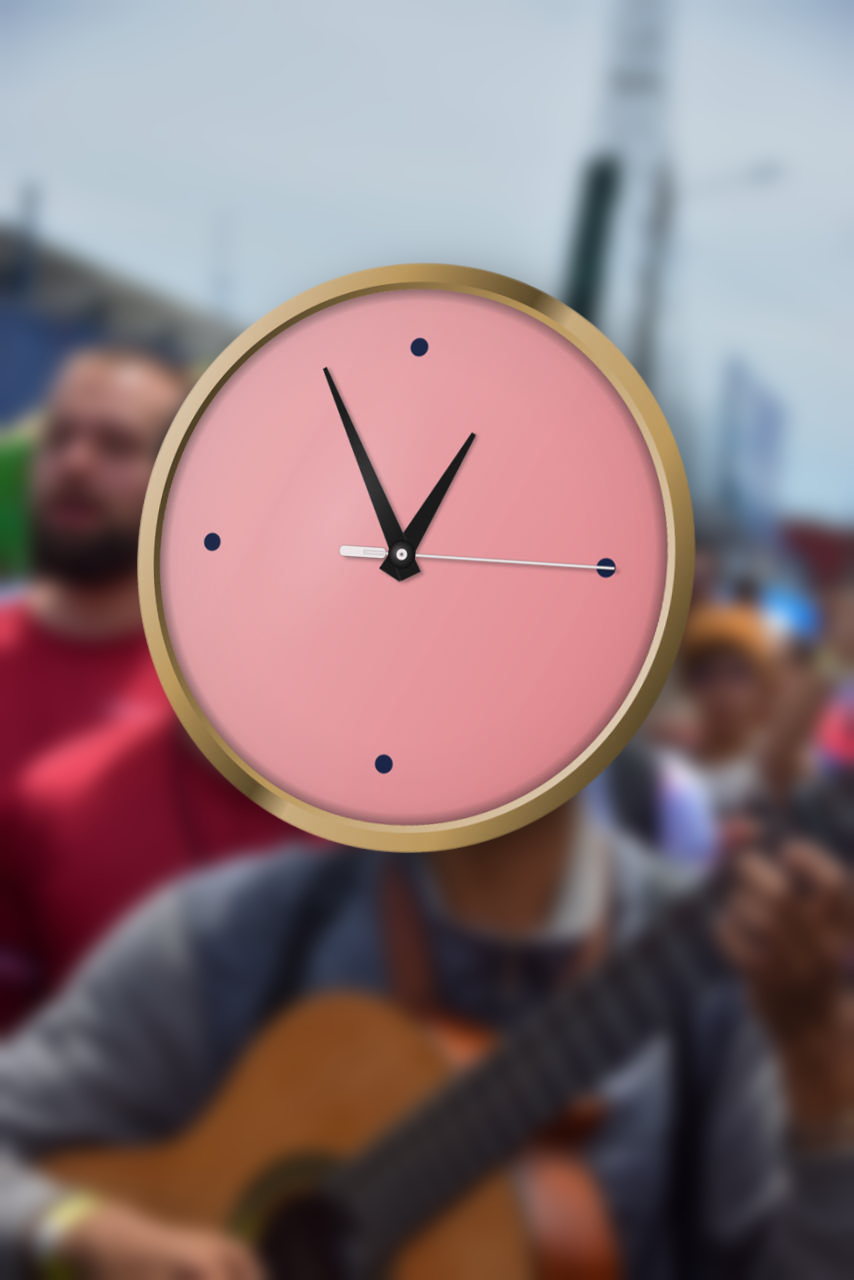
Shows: 12:55:15
